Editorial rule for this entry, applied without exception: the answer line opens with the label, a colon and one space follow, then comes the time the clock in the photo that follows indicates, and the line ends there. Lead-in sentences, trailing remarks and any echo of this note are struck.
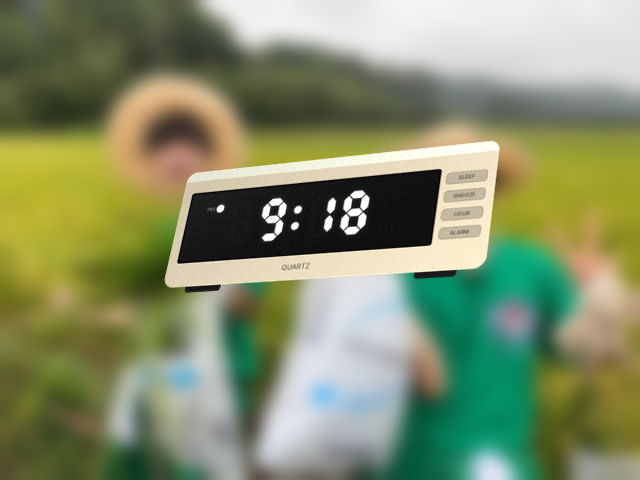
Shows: 9:18
